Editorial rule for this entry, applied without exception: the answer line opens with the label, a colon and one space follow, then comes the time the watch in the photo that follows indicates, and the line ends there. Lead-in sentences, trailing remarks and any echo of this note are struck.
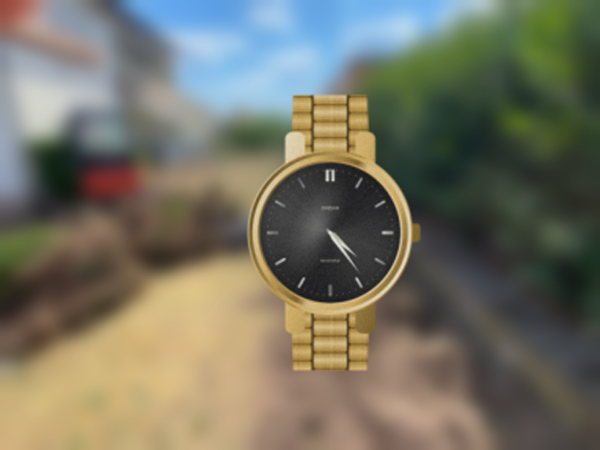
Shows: 4:24
